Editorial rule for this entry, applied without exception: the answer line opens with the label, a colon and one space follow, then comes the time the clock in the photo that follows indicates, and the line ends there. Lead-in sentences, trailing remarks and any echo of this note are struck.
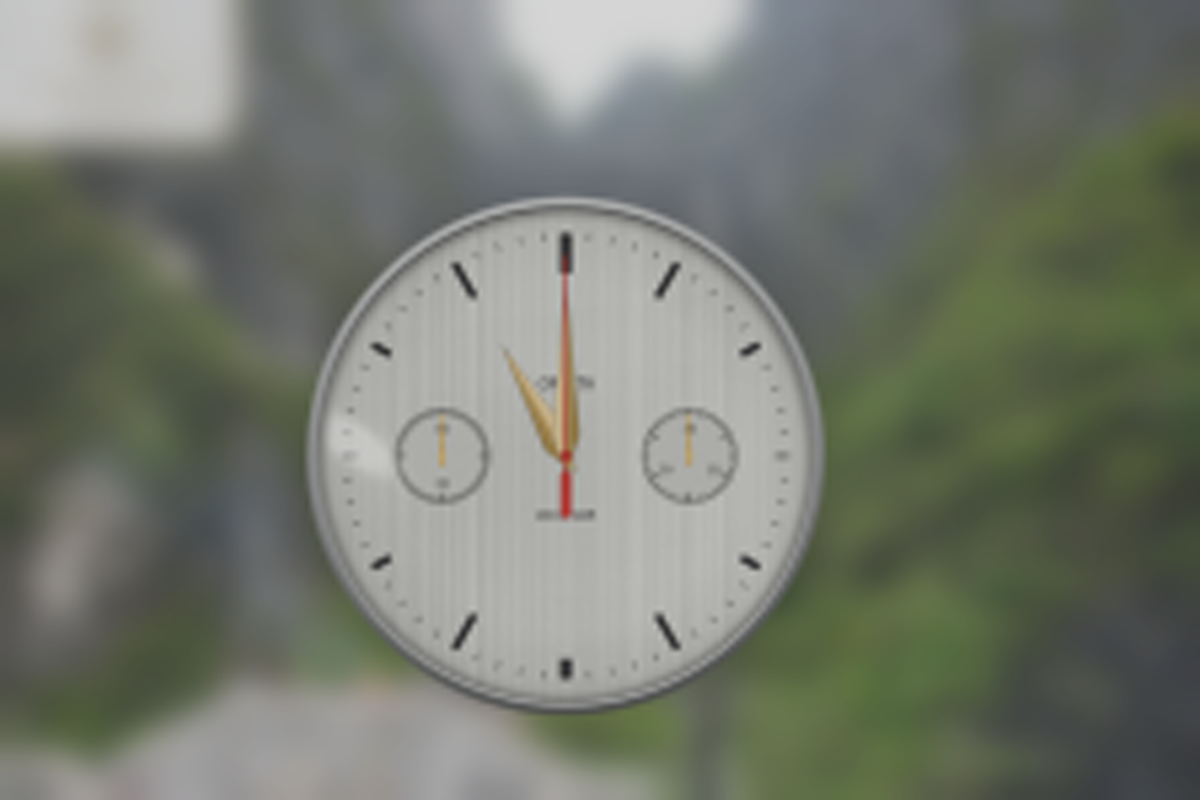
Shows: 11:00
